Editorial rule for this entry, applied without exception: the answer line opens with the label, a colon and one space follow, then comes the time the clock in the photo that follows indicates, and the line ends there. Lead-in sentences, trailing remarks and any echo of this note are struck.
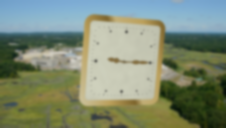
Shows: 9:15
